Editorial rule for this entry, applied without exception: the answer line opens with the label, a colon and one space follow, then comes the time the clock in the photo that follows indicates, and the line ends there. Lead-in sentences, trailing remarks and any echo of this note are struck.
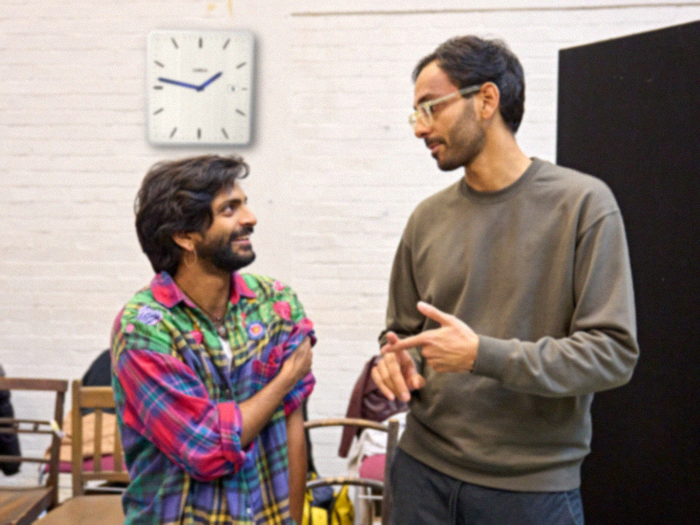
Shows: 1:47
